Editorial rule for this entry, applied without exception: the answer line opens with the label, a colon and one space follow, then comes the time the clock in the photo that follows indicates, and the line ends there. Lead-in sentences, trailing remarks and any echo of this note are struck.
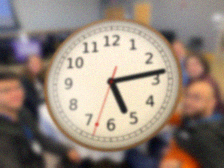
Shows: 5:13:33
